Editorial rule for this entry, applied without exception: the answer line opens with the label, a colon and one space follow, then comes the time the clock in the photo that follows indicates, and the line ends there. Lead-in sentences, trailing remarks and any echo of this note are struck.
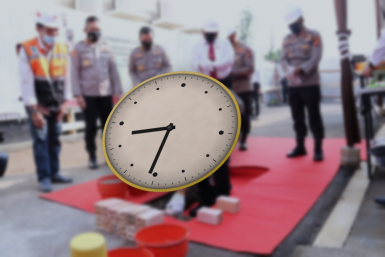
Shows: 8:31
